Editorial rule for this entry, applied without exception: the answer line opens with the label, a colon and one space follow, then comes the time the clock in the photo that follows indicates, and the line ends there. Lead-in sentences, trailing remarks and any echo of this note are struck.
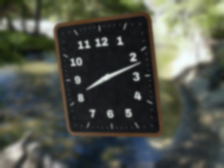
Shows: 8:12
